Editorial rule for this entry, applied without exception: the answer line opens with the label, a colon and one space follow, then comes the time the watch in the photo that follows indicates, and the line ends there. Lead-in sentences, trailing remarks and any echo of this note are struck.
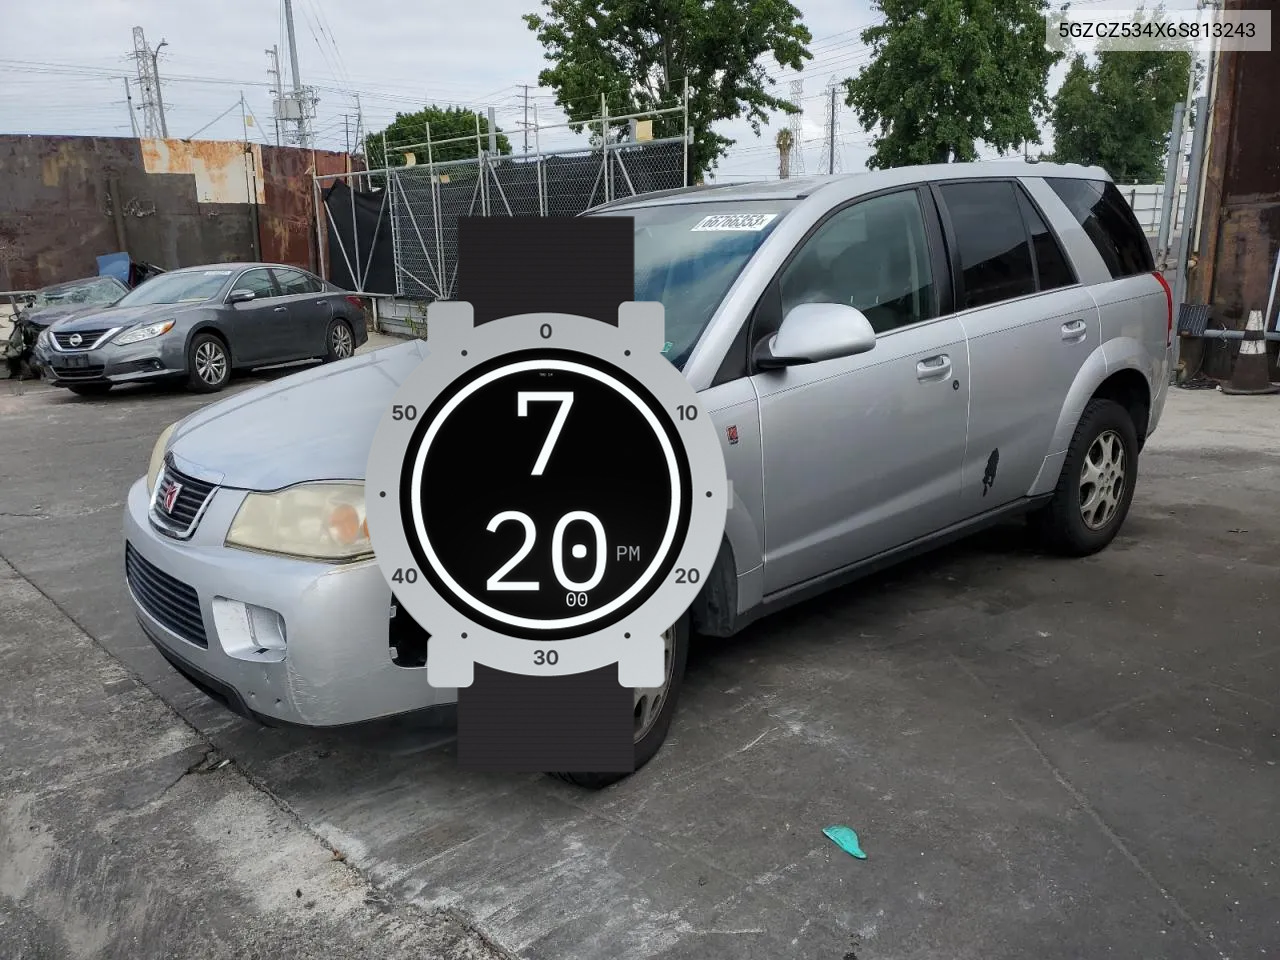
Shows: 7:20:00
